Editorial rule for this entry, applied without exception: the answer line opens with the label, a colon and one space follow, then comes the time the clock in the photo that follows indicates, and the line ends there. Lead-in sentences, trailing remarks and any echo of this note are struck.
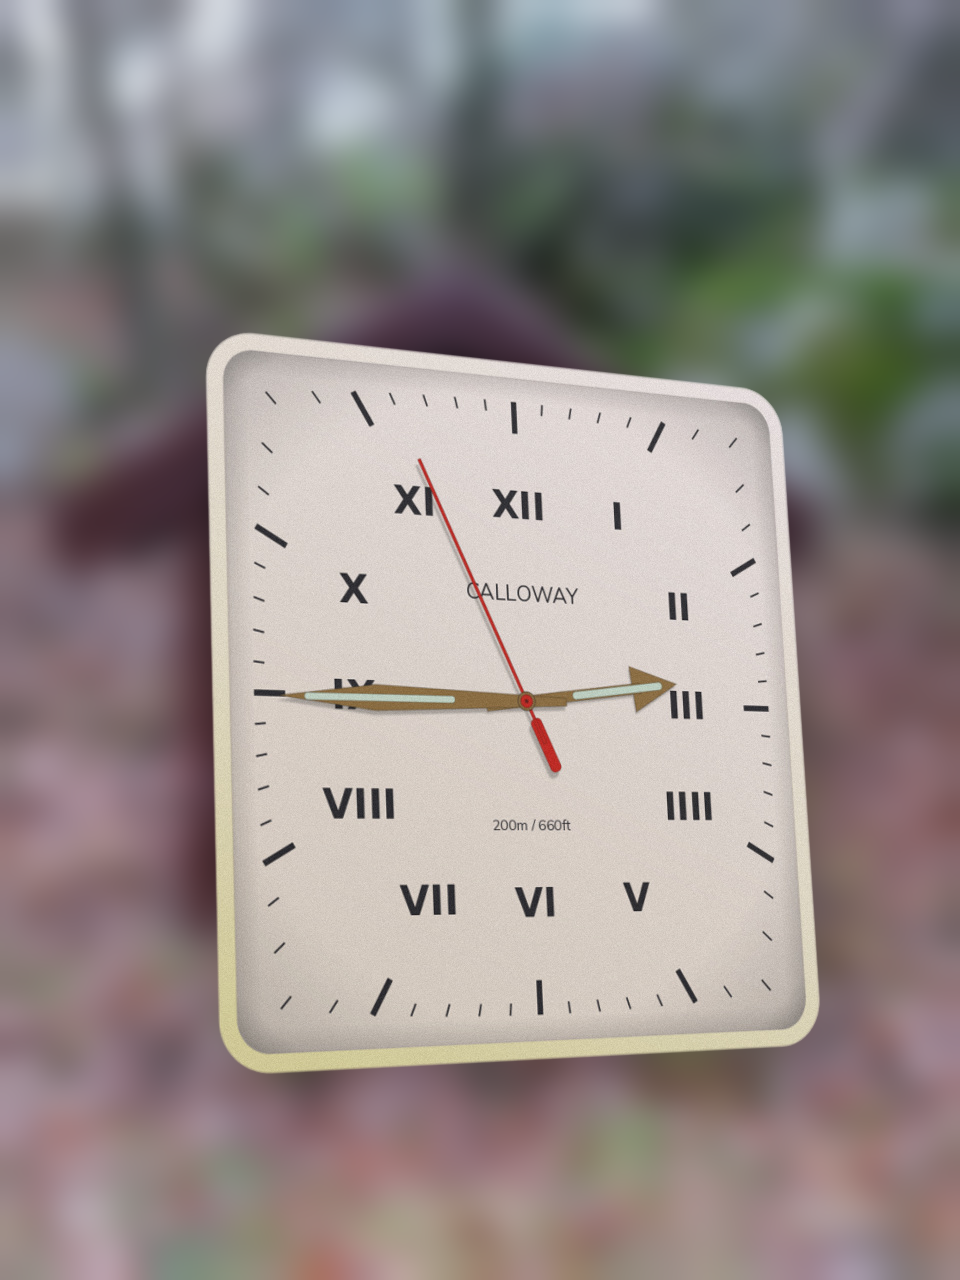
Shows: 2:44:56
